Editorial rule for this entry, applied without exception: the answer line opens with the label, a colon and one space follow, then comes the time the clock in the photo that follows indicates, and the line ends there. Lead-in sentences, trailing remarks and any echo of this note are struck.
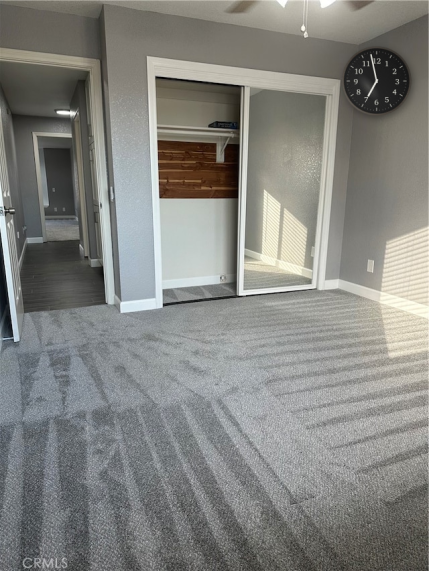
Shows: 6:58
